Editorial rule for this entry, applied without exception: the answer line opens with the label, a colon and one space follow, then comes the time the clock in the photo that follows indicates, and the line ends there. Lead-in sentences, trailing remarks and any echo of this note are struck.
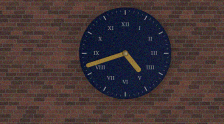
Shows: 4:42
